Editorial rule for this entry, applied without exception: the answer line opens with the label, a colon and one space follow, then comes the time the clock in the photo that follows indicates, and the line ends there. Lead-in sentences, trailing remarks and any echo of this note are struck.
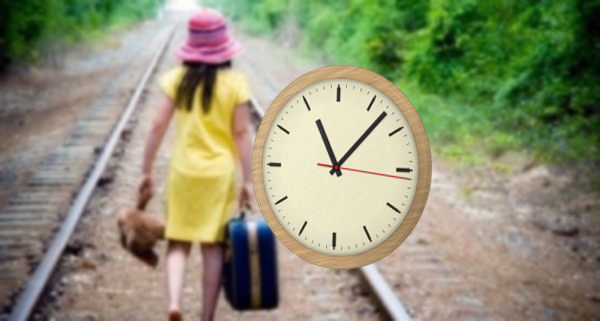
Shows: 11:07:16
